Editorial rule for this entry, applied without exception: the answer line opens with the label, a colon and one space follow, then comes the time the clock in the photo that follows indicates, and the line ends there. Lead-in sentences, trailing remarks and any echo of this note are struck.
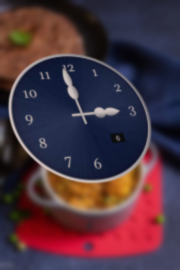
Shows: 2:59
